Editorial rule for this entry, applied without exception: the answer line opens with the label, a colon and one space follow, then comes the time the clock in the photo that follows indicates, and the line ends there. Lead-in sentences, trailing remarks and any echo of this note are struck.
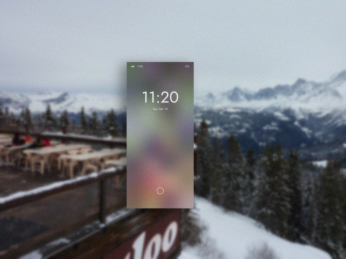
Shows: 11:20
